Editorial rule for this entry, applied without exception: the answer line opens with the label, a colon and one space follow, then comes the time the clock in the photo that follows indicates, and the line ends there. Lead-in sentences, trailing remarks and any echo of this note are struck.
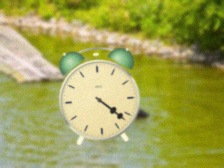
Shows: 4:22
